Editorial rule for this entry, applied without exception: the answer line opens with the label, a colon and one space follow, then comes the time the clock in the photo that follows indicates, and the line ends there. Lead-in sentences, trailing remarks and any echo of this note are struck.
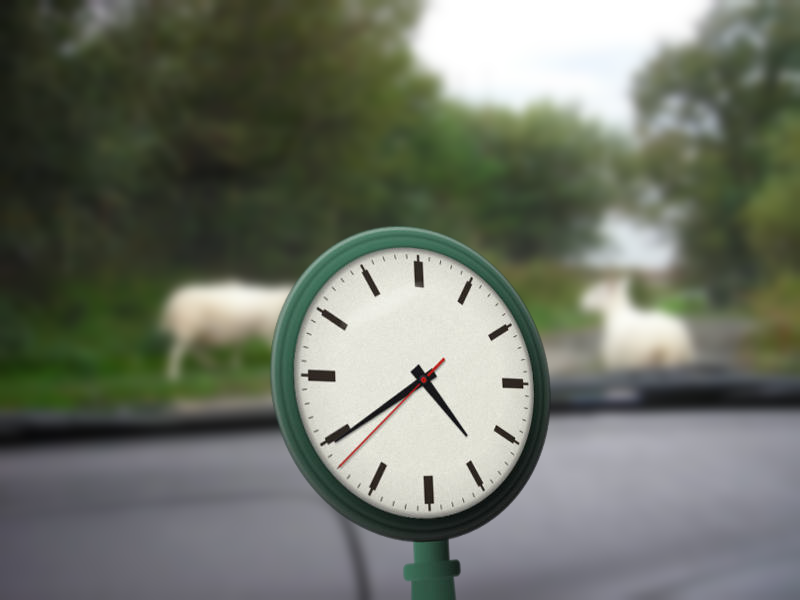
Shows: 4:39:38
